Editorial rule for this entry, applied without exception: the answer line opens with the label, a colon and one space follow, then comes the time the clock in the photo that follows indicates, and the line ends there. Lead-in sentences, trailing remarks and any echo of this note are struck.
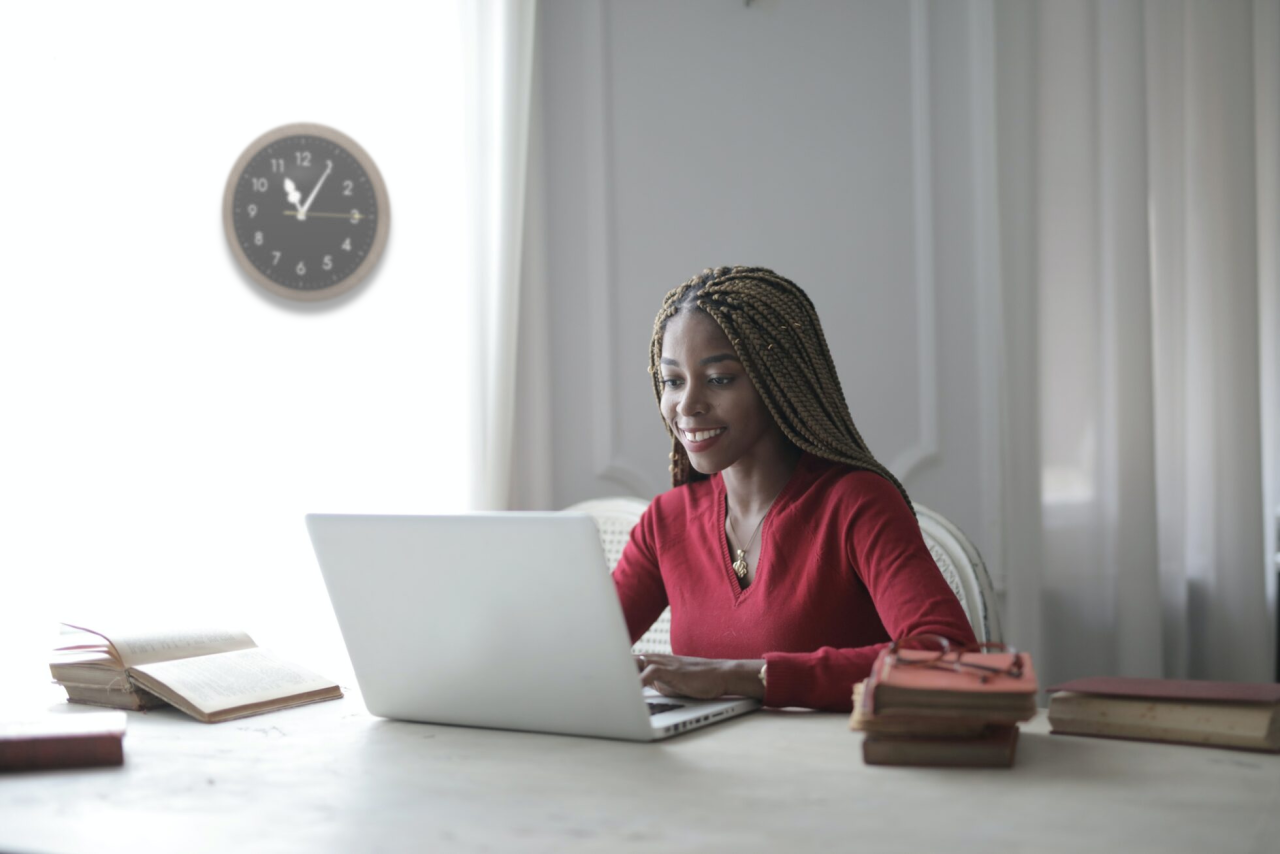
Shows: 11:05:15
